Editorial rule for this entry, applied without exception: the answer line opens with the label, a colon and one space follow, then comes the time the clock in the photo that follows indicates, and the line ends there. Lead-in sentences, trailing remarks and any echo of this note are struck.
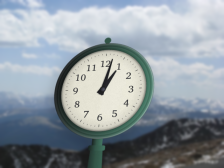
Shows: 1:02
